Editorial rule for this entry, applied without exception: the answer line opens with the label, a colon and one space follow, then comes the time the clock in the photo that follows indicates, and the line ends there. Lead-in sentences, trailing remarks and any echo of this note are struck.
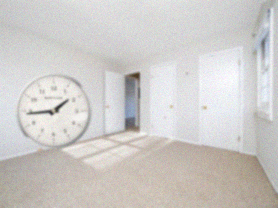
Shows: 1:44
